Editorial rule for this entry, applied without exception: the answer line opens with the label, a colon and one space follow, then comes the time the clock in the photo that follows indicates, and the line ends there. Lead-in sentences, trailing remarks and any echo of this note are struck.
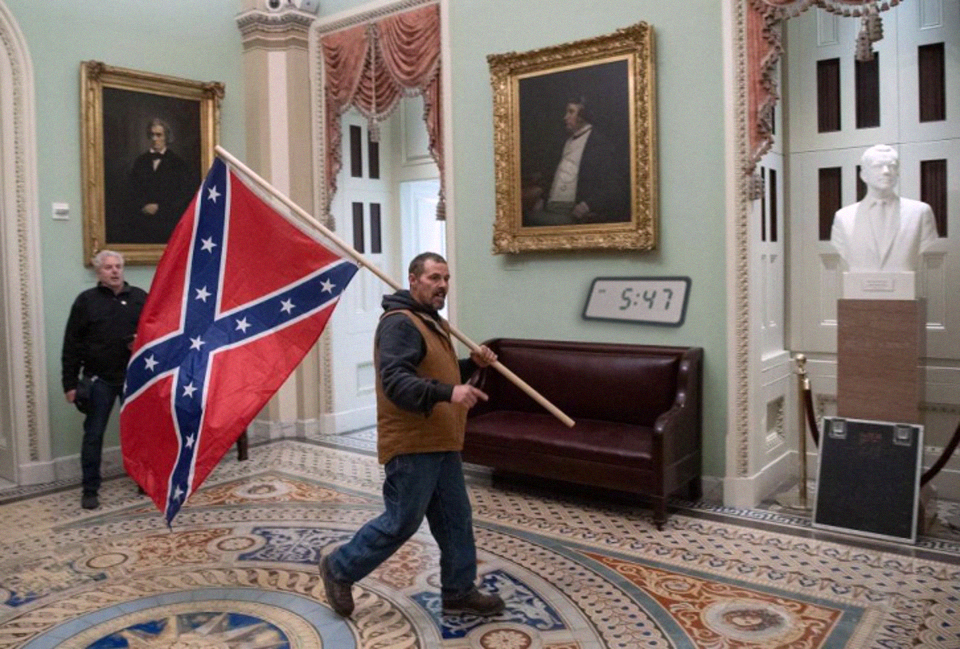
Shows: 5:47
